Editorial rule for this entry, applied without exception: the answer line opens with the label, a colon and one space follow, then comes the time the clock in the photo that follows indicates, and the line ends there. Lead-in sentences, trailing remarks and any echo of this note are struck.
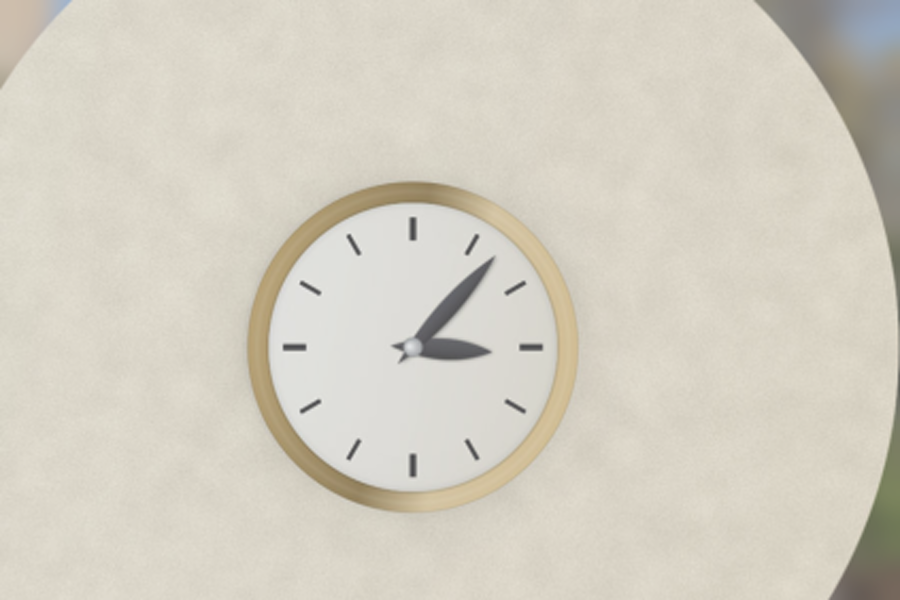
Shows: 3:07
